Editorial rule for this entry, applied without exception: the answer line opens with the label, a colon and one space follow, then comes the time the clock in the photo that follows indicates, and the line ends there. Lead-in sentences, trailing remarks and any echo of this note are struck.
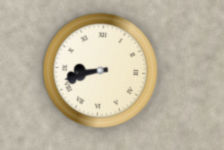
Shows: 8:42
